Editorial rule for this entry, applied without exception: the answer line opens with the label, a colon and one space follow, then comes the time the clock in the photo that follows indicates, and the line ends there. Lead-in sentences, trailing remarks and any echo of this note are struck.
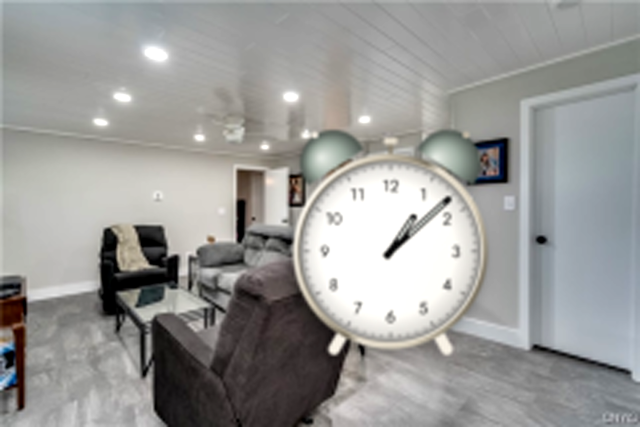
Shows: 1:08
